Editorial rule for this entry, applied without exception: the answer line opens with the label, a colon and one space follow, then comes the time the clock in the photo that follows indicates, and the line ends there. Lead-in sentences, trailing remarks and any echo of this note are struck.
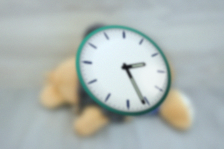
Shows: 2:26
